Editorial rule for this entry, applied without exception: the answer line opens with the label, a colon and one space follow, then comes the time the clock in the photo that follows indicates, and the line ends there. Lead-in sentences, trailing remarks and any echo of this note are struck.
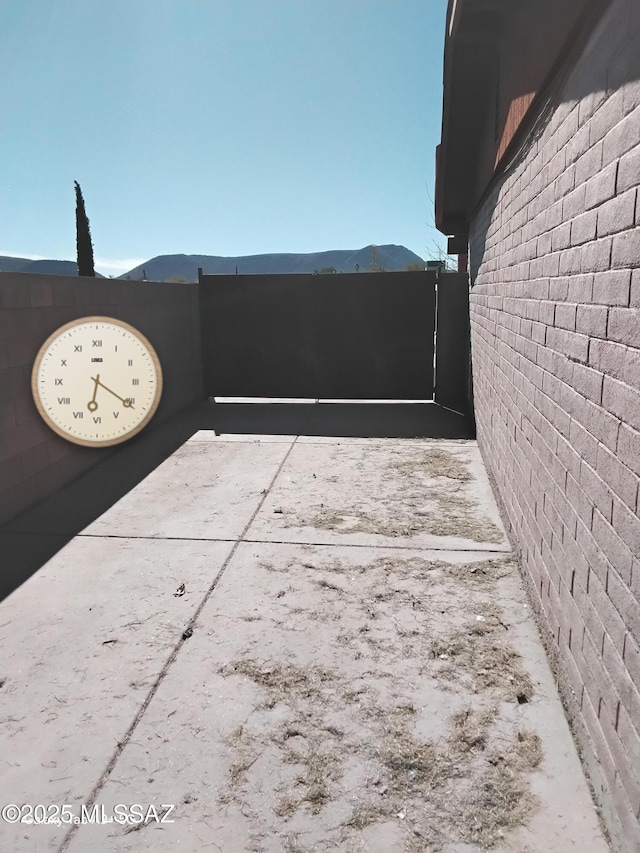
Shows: 6:21
